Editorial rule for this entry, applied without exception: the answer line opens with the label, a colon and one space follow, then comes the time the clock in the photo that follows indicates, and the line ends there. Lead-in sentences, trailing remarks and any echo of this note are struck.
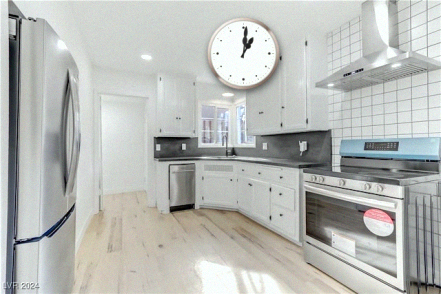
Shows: 1:01
